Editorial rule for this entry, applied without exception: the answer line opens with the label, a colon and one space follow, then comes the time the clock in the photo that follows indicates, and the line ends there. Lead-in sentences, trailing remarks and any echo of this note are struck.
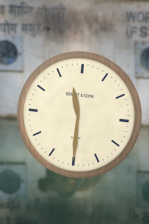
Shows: 11:30
